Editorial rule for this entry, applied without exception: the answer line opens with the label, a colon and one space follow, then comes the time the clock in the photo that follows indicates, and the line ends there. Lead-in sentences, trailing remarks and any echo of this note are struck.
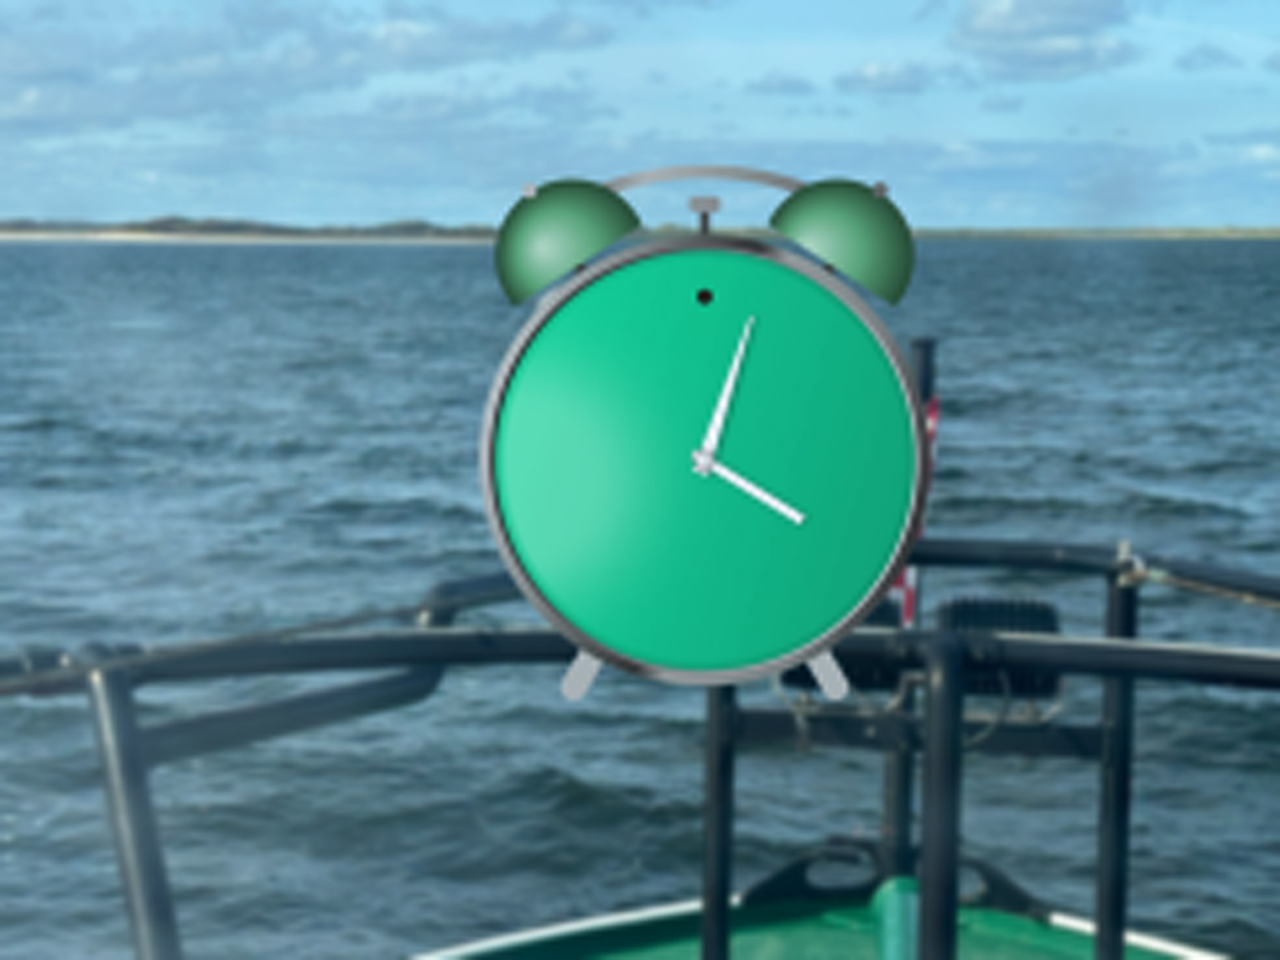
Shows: 4:03
